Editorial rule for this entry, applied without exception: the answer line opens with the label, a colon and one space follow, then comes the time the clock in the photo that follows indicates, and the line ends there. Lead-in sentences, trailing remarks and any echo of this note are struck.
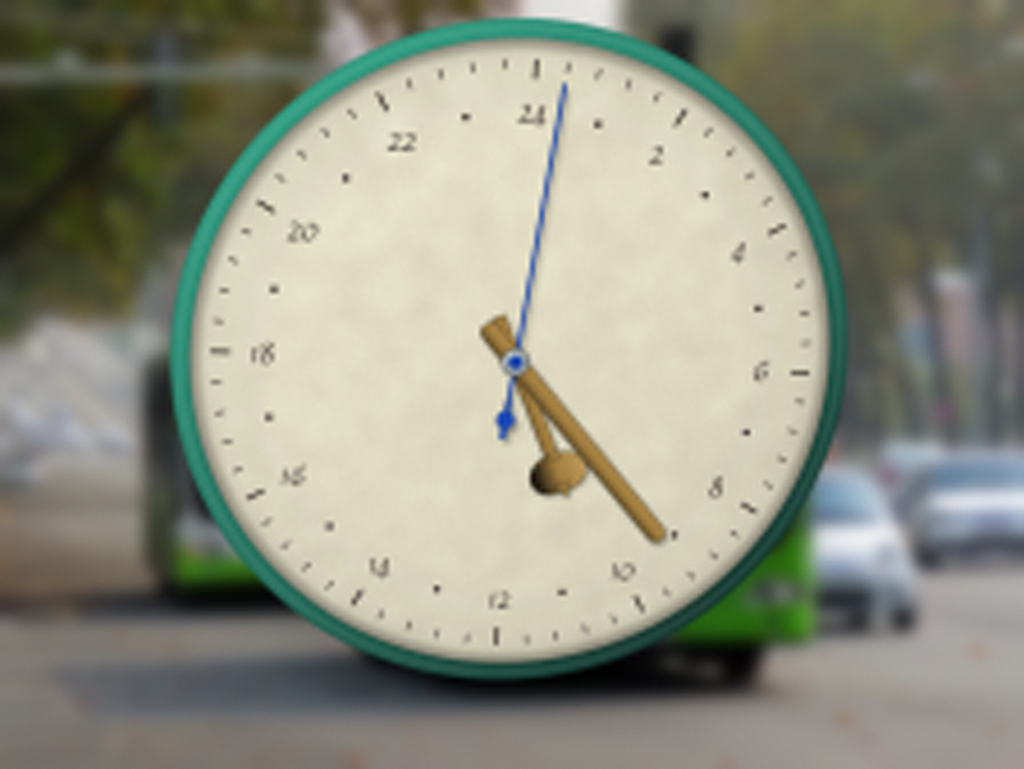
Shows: 10:23:01
